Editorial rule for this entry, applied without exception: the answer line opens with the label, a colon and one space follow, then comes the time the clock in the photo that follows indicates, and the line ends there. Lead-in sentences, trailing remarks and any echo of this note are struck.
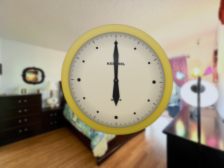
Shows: 6:00
